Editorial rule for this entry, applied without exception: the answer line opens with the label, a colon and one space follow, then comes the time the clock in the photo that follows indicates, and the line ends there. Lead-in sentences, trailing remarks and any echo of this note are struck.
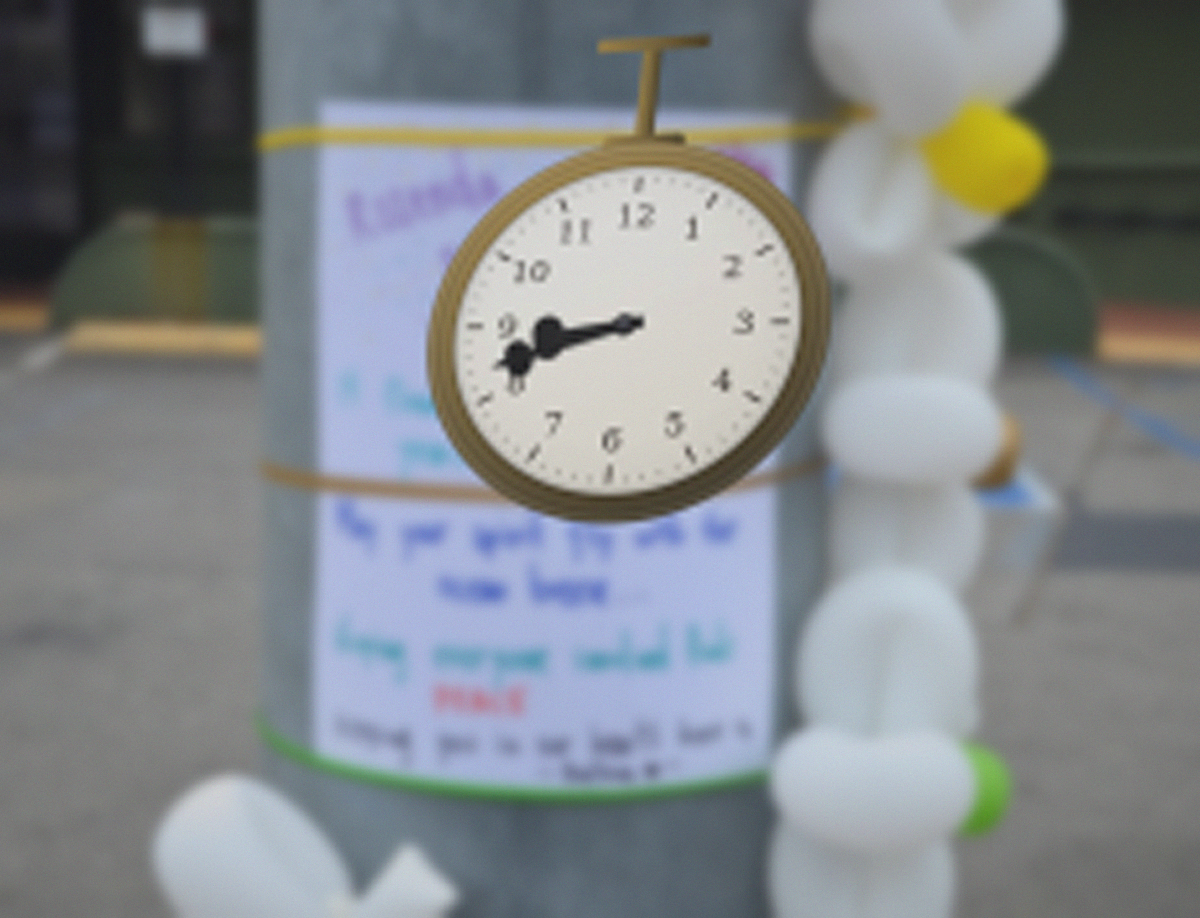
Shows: 8:42
